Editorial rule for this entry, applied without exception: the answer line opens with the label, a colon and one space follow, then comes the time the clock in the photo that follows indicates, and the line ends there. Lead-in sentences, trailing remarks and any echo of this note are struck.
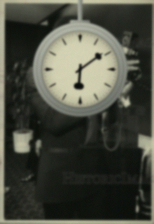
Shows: 6:09
